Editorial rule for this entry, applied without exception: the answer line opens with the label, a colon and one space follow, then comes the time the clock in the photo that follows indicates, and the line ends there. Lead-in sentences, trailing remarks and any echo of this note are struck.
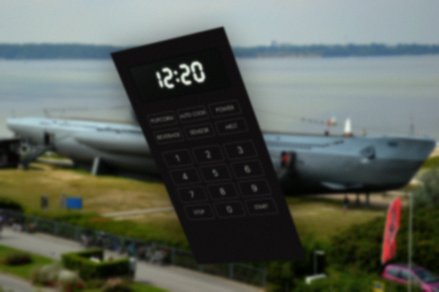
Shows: 12:20
